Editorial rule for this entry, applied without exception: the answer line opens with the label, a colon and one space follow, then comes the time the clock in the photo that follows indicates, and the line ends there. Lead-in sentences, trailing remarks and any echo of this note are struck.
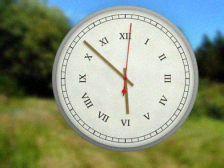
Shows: 5:52:01
